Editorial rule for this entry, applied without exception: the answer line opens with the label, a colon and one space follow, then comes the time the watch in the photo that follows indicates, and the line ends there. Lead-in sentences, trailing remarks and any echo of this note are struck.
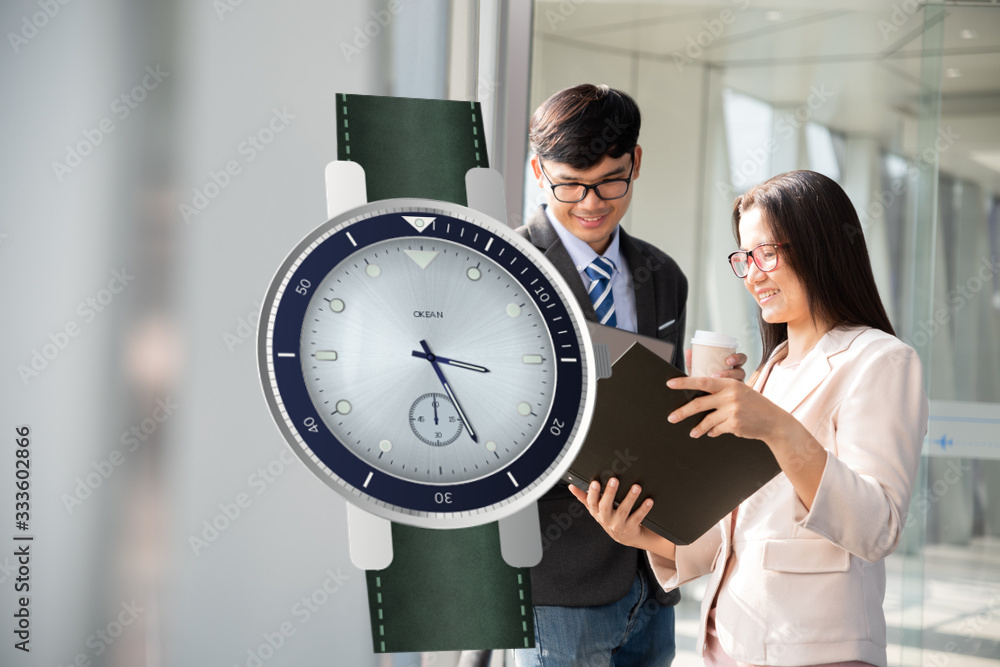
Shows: 3:26
